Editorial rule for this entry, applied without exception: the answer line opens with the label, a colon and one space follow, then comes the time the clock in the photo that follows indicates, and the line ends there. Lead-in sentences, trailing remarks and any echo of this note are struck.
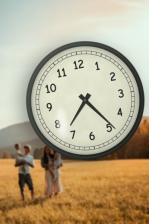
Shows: 7:24
